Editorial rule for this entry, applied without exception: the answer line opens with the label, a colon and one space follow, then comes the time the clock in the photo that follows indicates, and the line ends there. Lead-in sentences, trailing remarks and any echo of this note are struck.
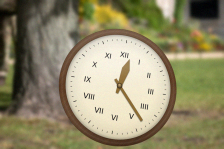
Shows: 12:23
